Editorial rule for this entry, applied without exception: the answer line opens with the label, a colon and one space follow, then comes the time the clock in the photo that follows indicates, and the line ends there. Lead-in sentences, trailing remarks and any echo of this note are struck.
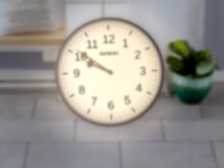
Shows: 9:51
